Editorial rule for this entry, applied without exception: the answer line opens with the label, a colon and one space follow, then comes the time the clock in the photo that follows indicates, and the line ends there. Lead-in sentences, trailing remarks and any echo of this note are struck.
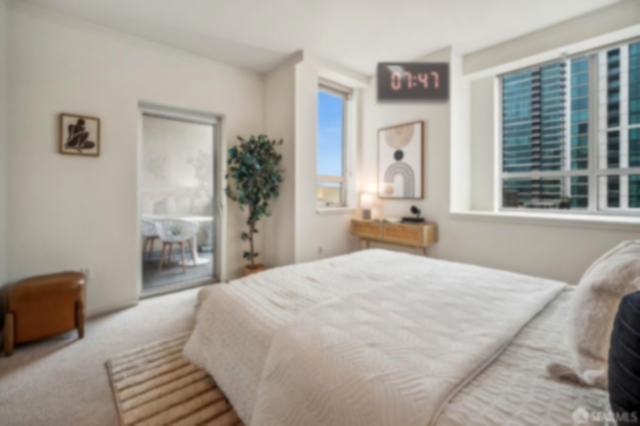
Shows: 7:47
